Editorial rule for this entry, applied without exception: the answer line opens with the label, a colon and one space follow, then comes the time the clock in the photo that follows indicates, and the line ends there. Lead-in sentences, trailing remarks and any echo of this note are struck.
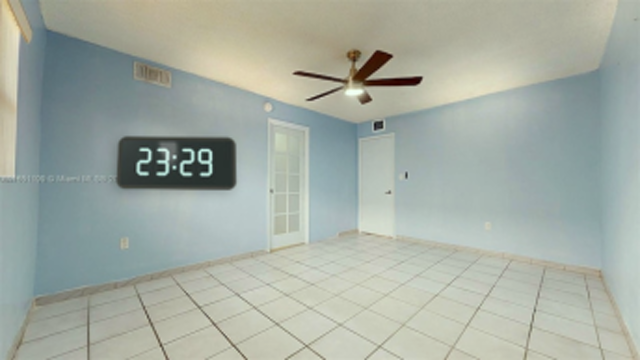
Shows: 23:29
